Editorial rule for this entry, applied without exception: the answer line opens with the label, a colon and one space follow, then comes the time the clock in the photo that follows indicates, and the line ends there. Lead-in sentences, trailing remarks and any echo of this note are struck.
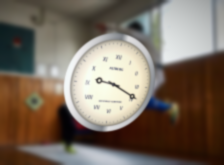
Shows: 9:19
